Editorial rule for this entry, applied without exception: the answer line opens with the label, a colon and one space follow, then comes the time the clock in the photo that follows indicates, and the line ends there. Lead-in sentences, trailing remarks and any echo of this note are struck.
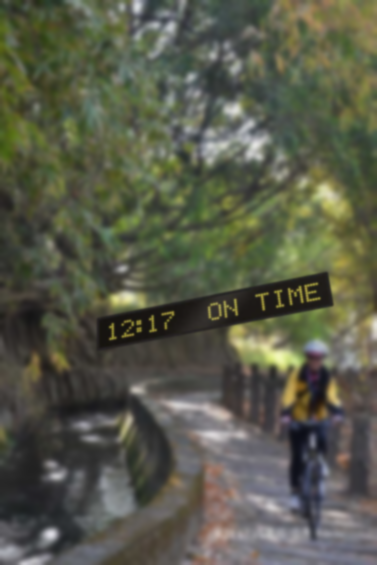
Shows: 12:17
